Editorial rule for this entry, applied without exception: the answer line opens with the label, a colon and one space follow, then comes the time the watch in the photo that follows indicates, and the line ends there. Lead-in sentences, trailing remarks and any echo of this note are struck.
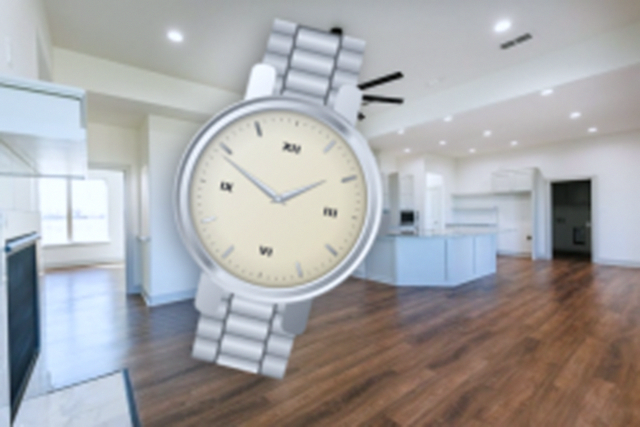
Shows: 1:49
